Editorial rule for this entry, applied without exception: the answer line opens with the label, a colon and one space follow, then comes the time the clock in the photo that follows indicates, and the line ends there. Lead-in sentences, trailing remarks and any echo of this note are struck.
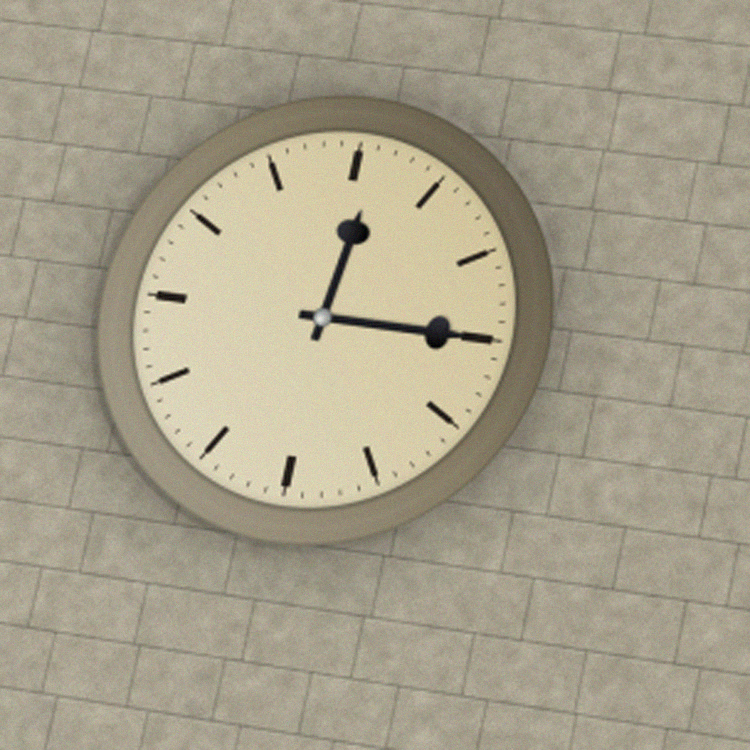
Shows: 12:15
